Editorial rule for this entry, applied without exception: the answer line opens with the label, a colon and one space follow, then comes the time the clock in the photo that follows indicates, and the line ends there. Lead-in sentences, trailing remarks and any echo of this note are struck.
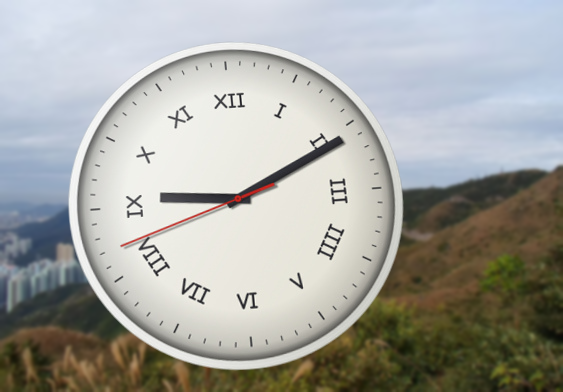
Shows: 9:10:42
